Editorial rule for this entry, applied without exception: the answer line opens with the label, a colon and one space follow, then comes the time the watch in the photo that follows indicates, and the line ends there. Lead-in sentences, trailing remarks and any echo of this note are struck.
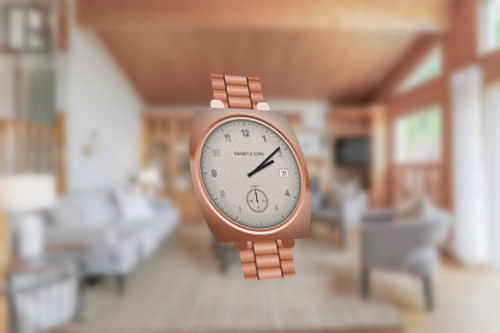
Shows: 2:09
